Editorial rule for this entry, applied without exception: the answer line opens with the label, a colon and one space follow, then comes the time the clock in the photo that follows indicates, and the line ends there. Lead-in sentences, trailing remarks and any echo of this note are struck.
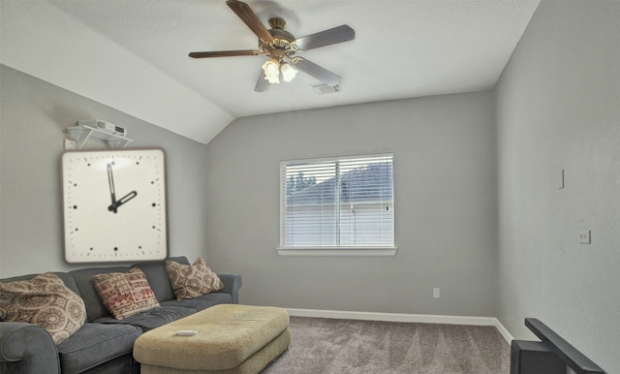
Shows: 1:59
